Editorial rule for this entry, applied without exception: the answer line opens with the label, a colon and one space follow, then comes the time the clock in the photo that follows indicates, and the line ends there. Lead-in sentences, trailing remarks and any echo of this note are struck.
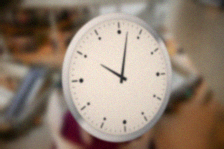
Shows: 10:02
